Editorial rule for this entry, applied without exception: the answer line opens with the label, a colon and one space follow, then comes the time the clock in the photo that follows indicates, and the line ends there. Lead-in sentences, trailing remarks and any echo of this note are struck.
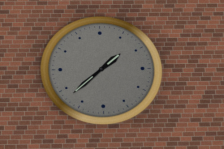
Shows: 1:38
